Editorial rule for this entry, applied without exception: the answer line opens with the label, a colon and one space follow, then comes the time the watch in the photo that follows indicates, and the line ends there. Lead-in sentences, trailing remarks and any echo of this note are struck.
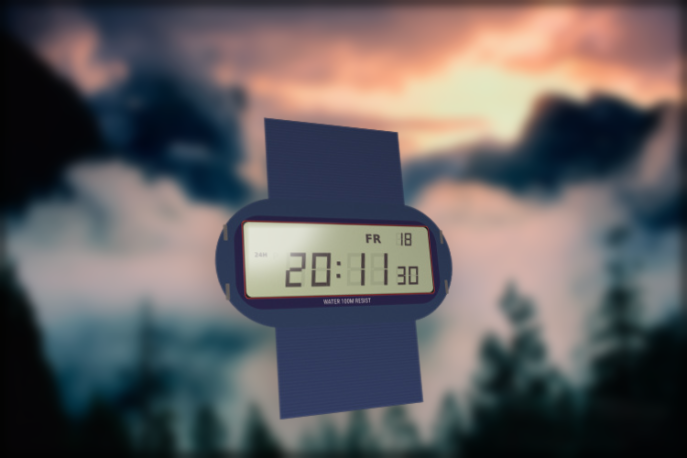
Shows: 20:11:30
